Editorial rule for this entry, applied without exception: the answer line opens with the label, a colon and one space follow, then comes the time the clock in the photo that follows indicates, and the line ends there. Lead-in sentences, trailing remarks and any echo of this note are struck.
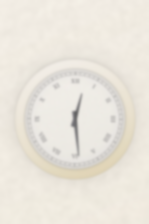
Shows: 12:29
